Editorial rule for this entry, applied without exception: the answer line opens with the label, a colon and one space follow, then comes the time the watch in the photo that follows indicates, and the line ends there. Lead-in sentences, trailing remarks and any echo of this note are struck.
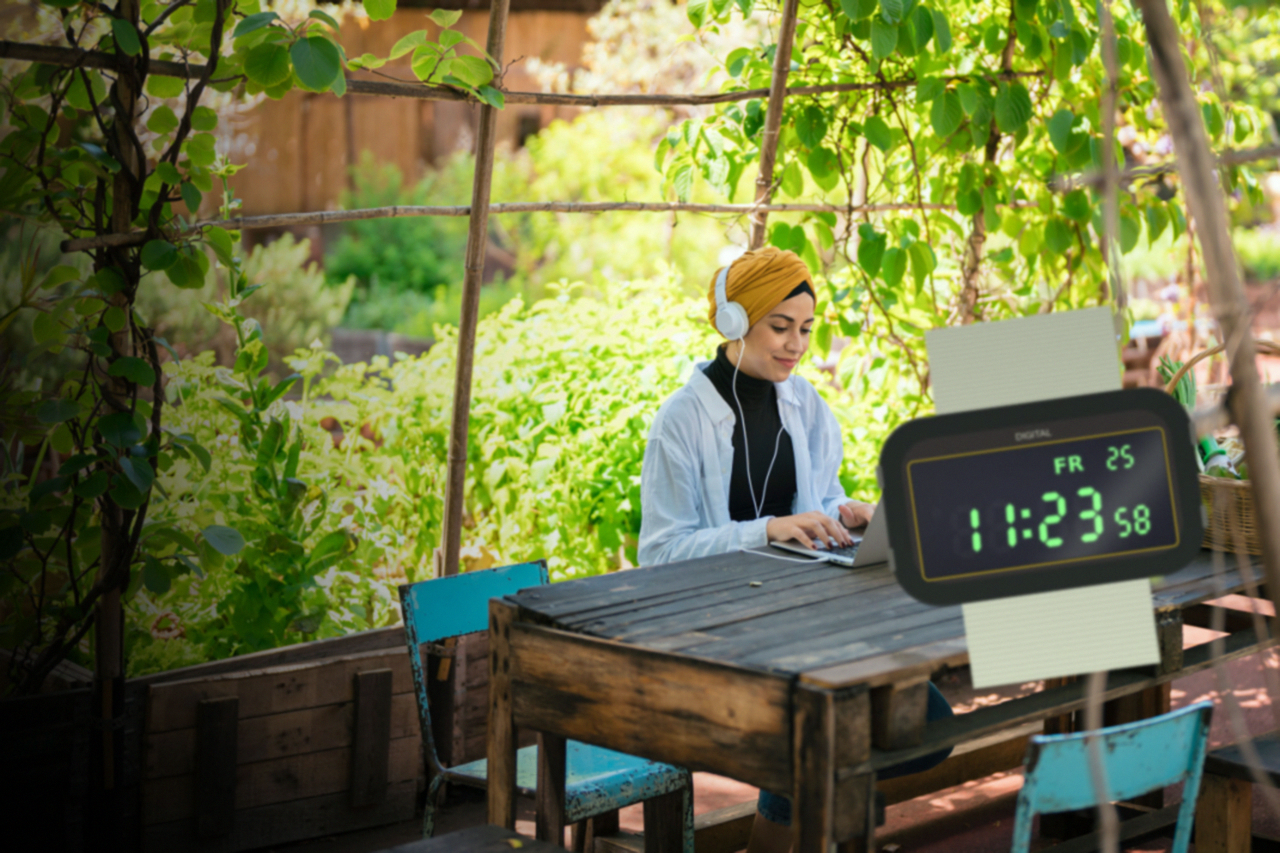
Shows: 11:23:58
